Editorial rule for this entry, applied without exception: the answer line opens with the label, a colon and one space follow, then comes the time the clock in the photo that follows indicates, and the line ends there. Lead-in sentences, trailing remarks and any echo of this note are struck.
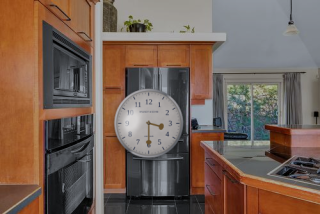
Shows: 3:30
